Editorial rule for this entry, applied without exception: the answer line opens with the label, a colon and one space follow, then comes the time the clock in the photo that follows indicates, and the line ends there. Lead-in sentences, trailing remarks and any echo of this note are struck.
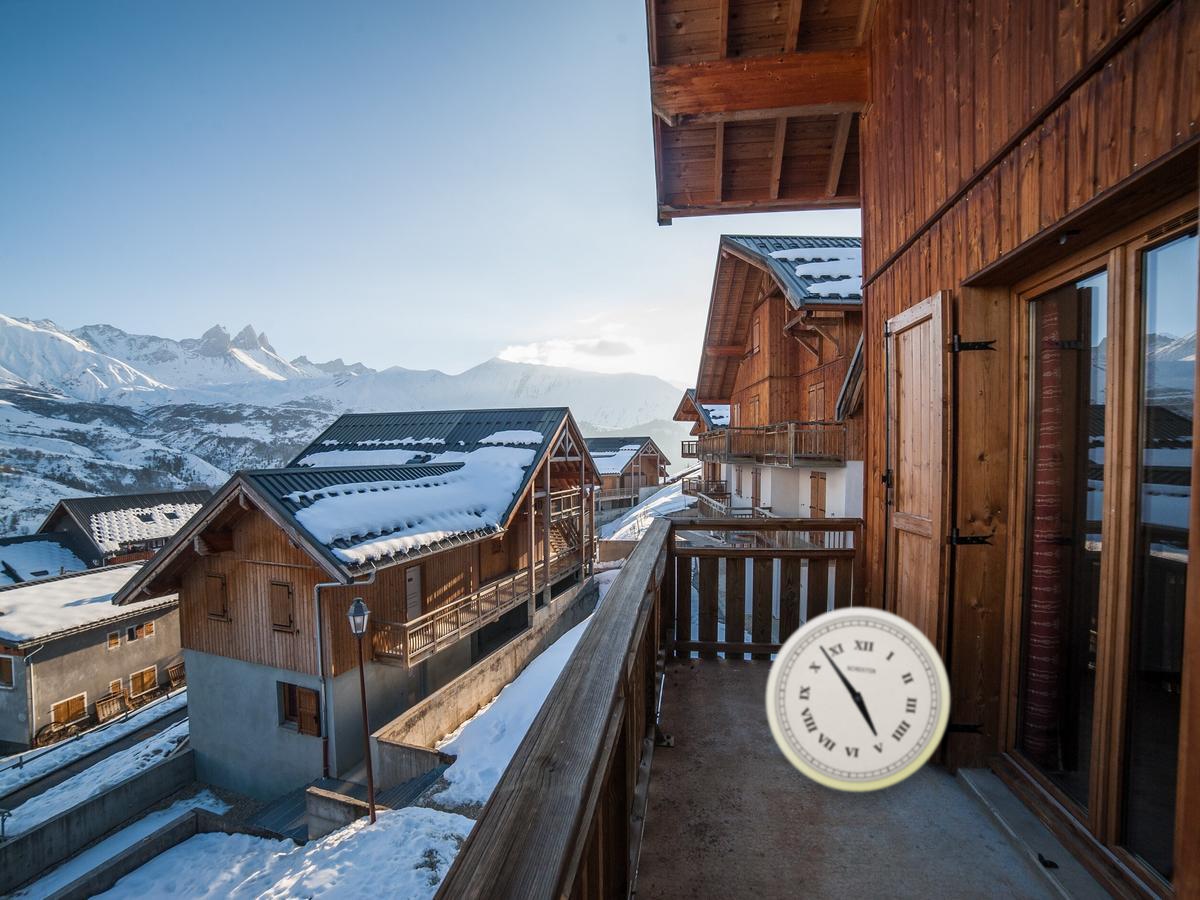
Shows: 4:53
